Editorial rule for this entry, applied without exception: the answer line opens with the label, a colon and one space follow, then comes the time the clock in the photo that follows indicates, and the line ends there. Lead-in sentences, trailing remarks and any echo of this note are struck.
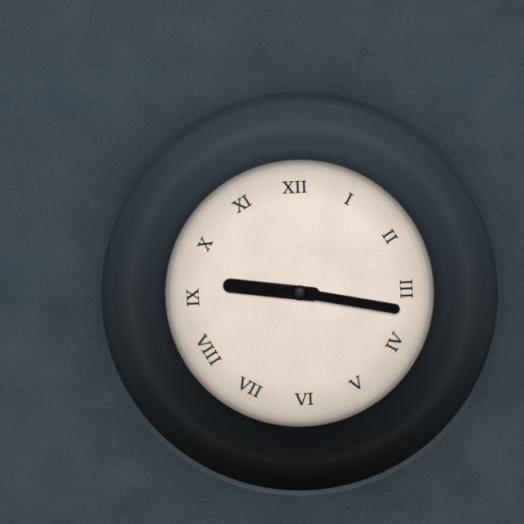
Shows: 9:17
